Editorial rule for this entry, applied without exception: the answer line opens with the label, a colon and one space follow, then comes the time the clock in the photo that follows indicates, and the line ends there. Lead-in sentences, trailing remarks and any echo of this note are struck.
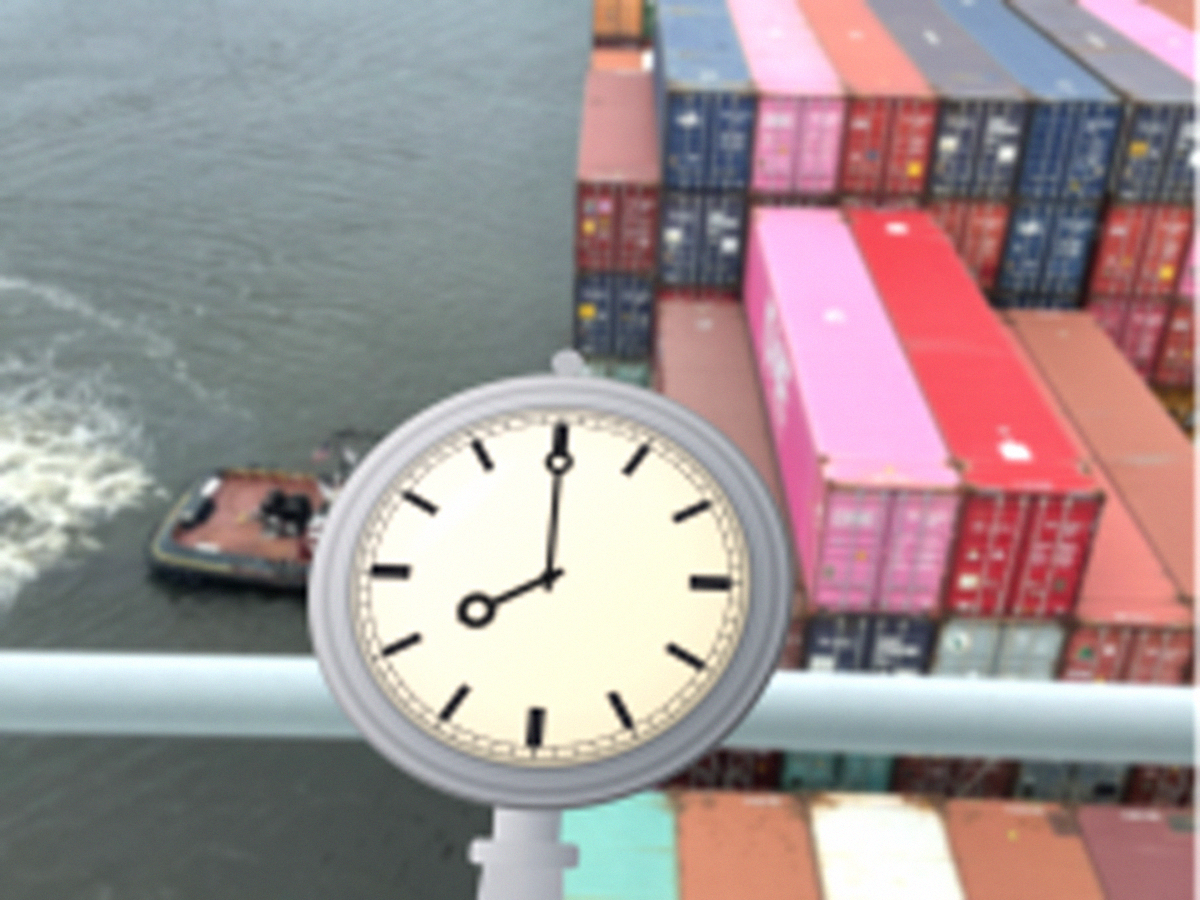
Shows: 8:00
